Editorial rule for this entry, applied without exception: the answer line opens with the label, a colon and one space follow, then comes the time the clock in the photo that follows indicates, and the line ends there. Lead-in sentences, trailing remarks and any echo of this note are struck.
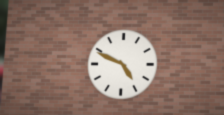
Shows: 4:49
